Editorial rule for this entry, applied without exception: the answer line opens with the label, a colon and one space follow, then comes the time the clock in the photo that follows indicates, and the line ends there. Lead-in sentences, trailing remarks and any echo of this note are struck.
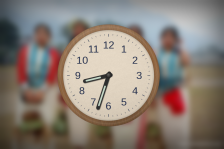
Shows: 8:33
